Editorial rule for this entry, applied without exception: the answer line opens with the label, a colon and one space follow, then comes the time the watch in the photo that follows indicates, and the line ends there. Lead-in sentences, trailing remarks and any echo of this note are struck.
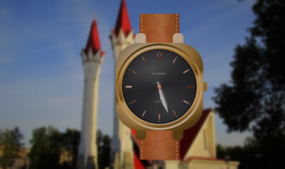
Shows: 5:27
